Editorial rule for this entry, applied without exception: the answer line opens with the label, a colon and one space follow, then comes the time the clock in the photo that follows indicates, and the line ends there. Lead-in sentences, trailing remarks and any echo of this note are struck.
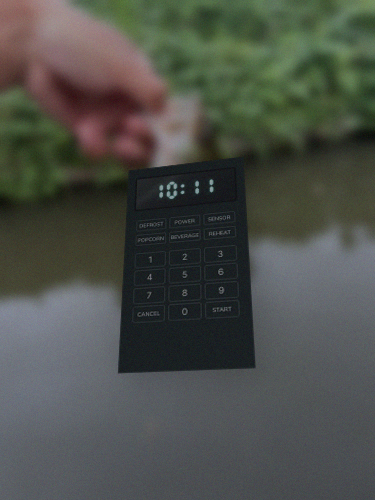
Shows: 10:11
